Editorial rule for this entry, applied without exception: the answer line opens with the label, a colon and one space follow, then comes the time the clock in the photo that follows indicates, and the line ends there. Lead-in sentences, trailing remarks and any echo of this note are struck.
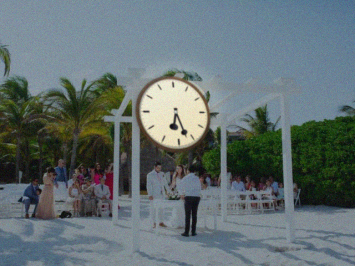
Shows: 6:27
